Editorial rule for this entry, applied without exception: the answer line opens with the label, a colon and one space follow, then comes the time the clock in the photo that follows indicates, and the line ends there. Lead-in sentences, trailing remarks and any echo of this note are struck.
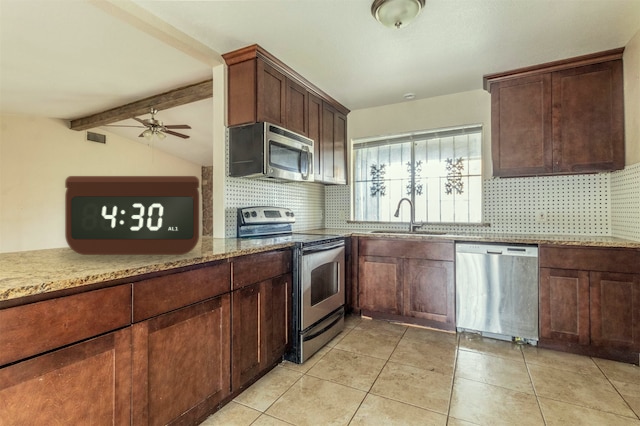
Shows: 4:30
